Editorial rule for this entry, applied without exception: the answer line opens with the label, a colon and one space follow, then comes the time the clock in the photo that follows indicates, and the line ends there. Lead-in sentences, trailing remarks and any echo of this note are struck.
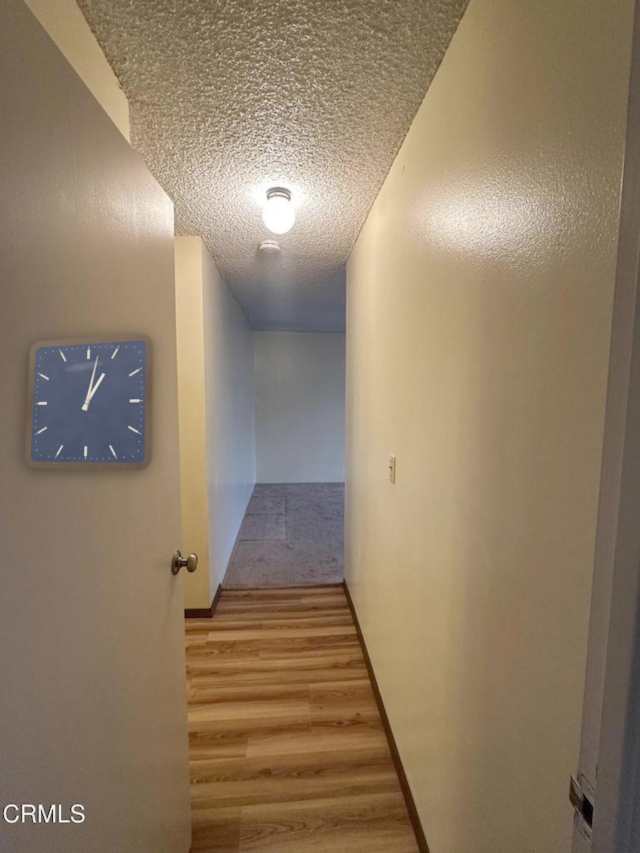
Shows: 1:02
